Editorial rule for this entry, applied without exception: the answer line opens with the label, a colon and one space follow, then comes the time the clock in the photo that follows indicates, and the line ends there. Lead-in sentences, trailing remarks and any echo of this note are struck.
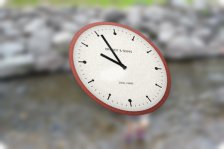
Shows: 9:56
